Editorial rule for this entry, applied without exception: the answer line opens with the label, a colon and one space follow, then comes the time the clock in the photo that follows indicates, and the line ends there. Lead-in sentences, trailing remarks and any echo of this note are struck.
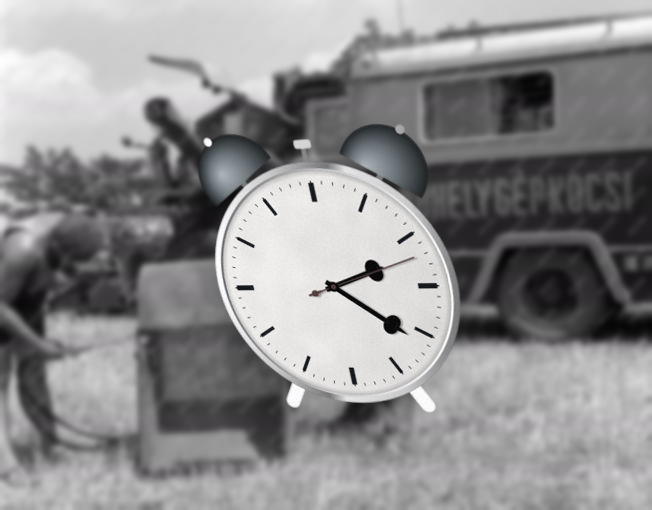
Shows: 2:21:12
